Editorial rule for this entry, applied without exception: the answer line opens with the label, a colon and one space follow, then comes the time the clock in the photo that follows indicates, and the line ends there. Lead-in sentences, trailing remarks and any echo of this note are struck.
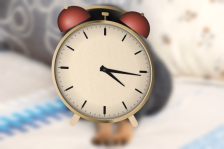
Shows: 4:16
